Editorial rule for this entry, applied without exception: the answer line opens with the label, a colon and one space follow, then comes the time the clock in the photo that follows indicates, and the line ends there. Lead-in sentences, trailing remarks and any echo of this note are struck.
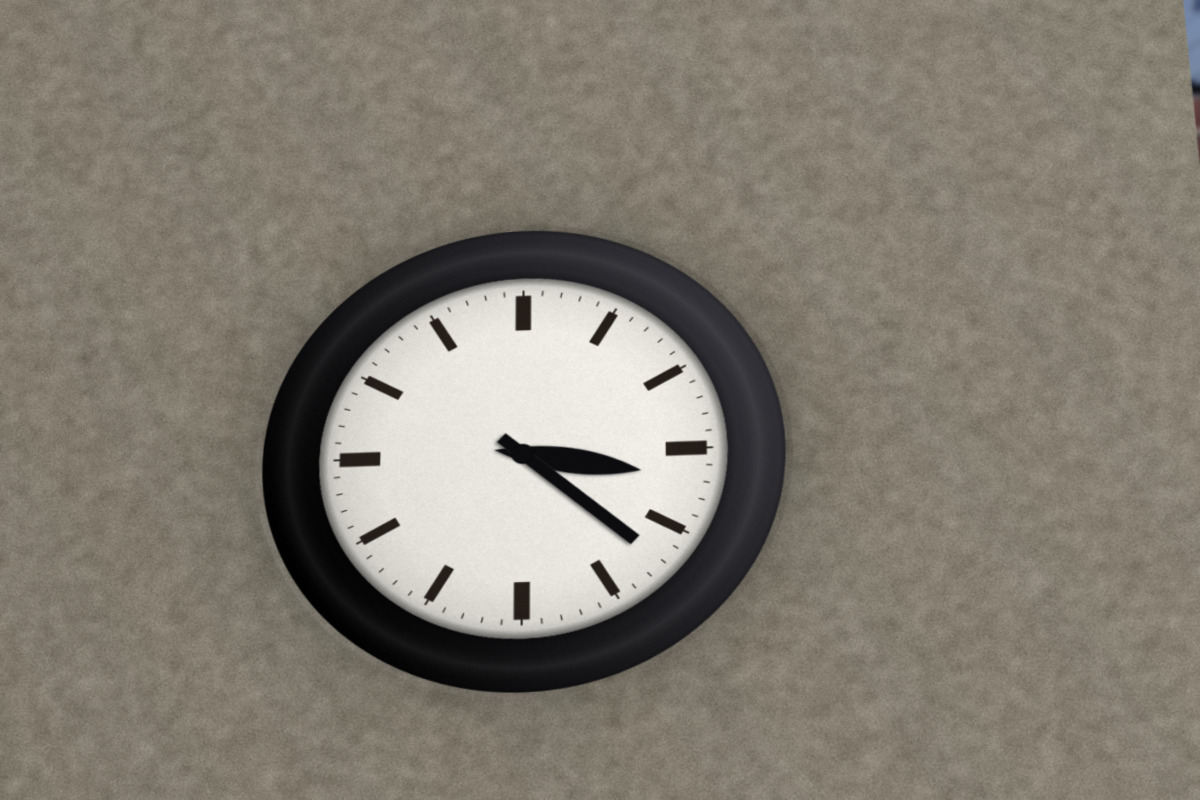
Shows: 3:22
